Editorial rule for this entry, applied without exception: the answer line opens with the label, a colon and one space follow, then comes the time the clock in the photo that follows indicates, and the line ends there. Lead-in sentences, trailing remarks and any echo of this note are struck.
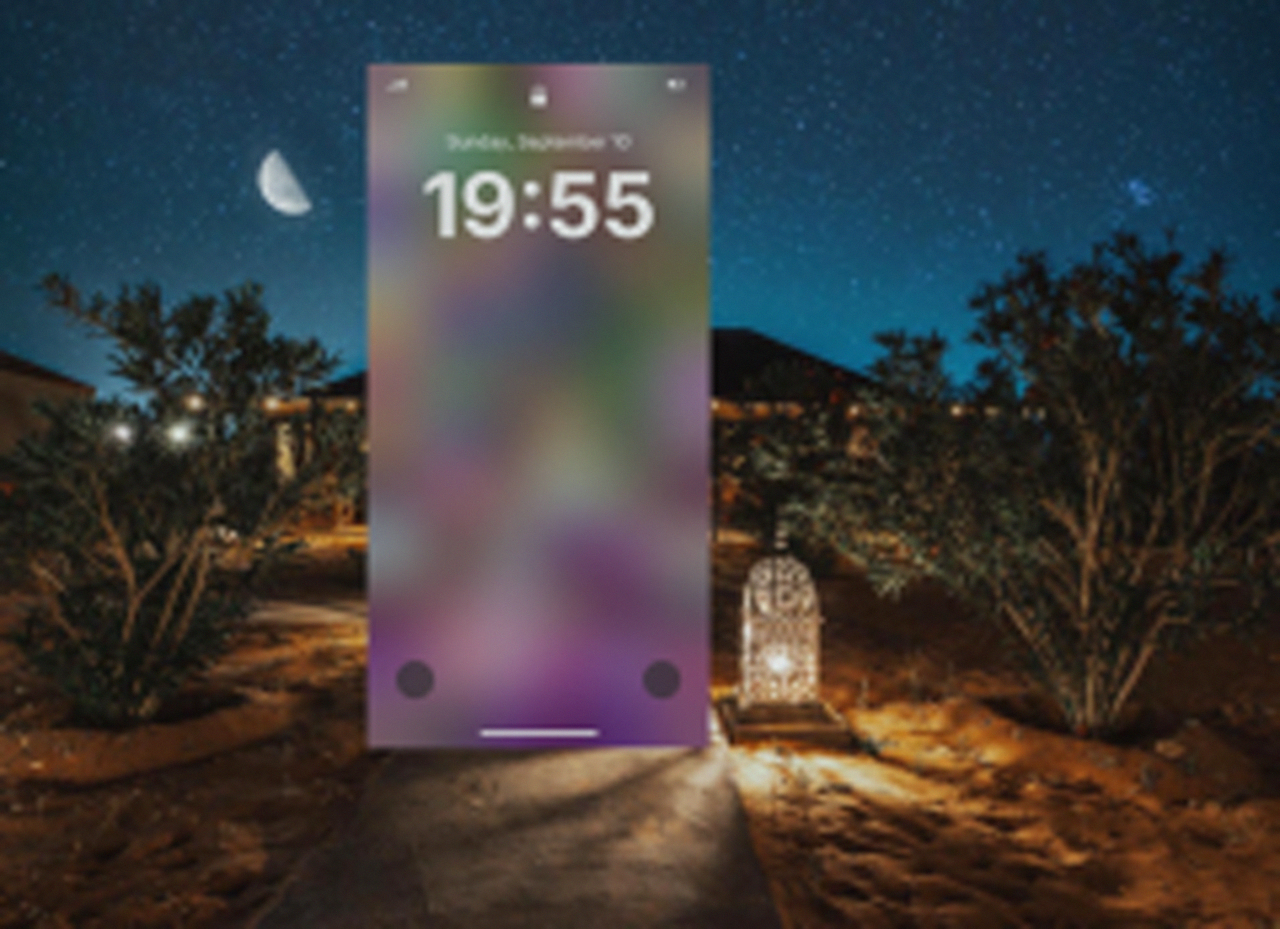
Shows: 19:55
